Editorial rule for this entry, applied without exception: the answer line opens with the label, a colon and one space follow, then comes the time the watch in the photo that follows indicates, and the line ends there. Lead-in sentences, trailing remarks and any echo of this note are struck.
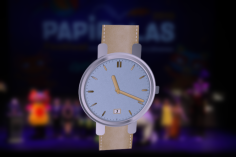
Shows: 11:19
